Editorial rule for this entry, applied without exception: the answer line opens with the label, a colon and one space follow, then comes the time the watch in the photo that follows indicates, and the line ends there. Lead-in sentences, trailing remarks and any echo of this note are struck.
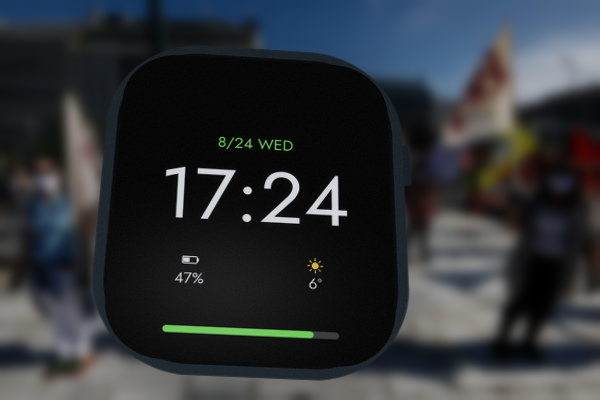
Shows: 17:24
